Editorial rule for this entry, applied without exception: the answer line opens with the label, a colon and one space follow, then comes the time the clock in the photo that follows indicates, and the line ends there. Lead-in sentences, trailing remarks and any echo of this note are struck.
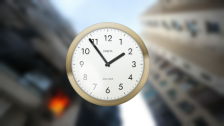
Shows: 1:54
